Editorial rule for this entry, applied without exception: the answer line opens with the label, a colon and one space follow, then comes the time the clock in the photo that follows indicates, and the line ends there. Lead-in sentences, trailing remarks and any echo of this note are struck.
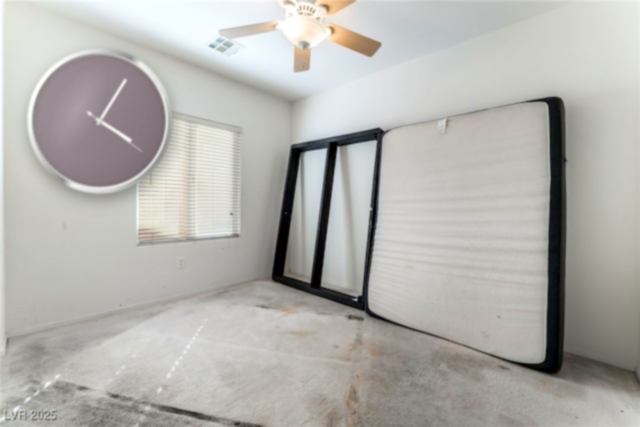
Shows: 4:05:21
